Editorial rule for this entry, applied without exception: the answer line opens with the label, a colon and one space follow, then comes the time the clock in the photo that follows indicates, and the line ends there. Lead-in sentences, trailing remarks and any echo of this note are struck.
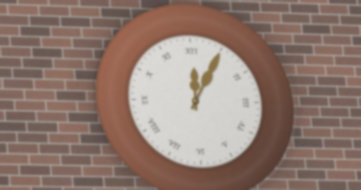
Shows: 12:05
